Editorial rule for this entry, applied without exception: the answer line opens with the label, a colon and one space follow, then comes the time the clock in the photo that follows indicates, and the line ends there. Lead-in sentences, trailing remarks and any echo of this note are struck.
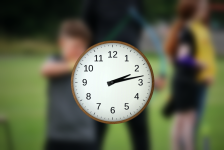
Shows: 2:13
